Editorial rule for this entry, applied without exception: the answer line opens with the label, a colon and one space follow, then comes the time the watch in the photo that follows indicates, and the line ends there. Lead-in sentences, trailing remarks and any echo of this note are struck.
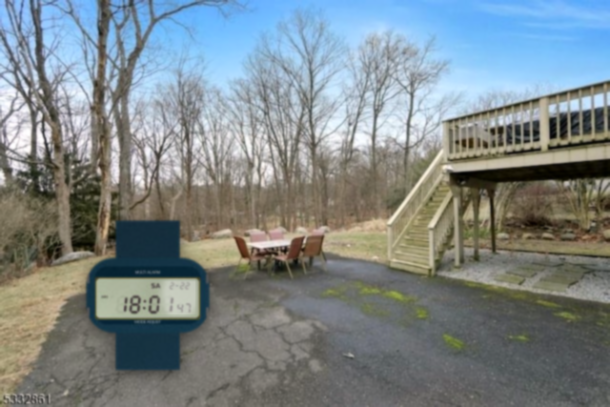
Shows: 18:01
